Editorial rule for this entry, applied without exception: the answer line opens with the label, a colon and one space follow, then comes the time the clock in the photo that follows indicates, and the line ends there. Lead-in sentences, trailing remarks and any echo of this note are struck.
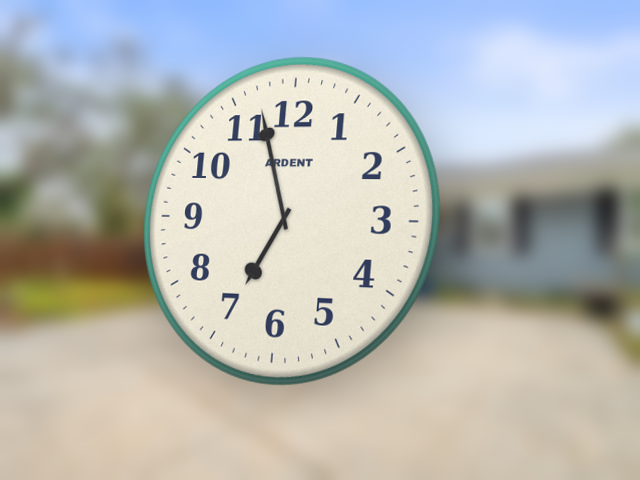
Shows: 6:57
